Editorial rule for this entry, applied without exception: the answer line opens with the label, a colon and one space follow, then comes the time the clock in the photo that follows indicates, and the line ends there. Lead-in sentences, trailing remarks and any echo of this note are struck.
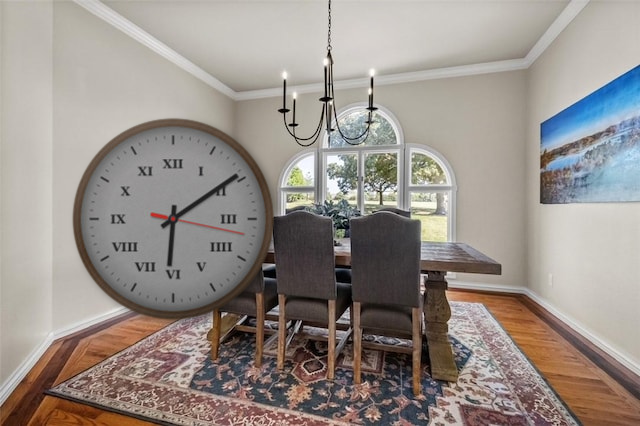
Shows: 6:09:17
